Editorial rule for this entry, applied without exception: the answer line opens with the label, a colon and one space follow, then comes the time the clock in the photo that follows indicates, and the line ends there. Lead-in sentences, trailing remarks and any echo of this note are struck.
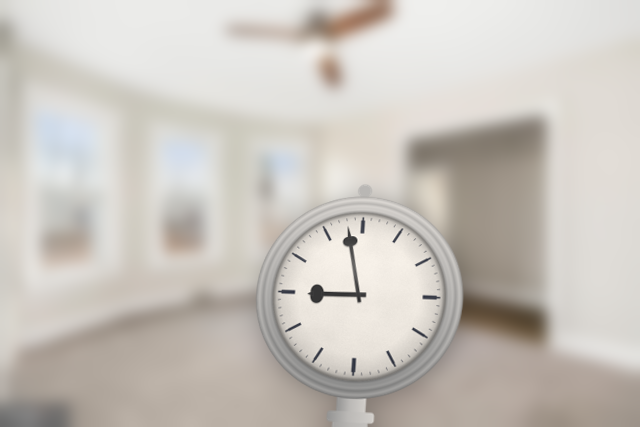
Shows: 8:58
